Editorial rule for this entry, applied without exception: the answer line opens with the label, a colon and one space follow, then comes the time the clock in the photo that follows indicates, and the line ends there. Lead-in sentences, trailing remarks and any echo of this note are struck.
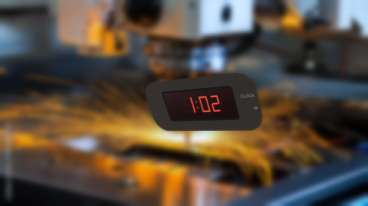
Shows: 1:02
